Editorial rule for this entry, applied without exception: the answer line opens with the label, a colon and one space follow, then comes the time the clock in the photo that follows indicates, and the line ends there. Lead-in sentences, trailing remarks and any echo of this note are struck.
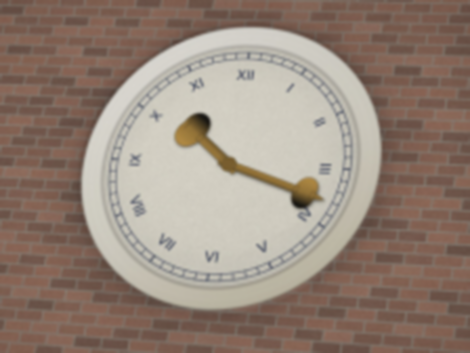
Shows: 10:18
